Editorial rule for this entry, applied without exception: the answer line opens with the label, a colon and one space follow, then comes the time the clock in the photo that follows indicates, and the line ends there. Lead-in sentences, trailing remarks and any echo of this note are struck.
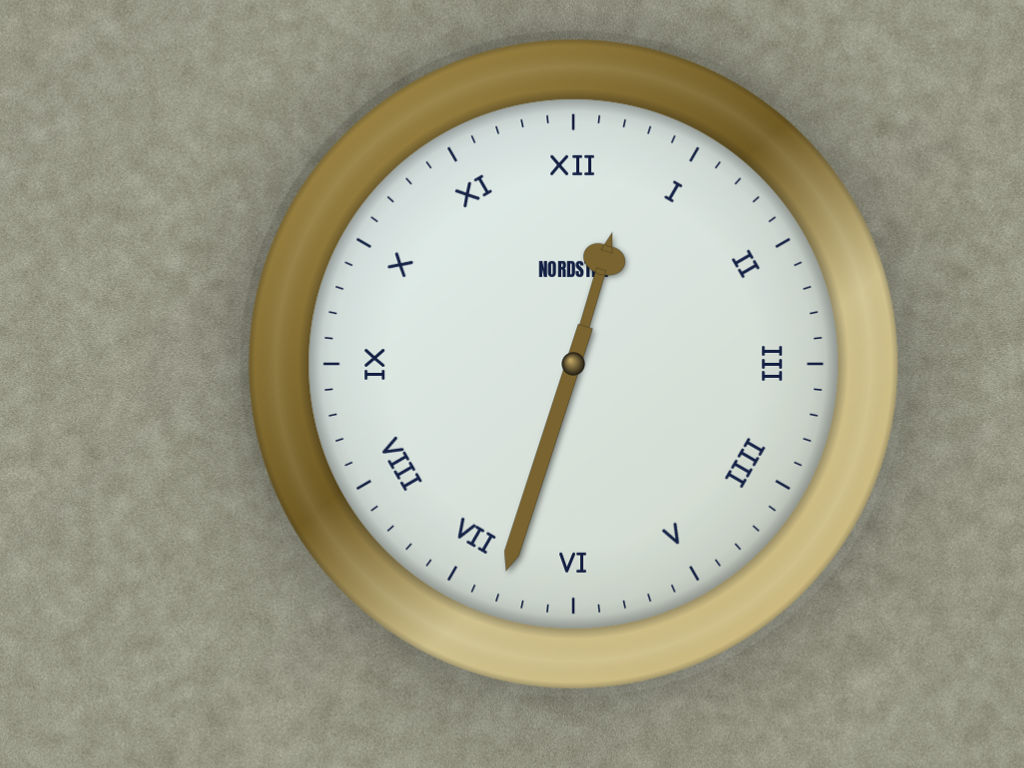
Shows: 12:33
